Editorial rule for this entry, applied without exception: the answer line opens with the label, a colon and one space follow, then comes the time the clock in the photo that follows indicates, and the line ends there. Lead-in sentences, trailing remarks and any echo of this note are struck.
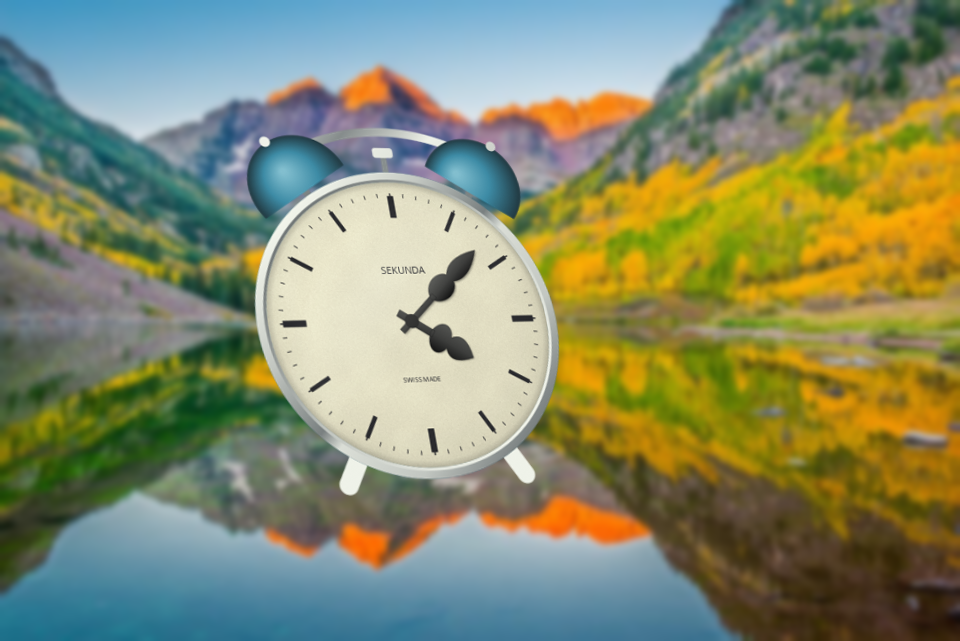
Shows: 4:08
